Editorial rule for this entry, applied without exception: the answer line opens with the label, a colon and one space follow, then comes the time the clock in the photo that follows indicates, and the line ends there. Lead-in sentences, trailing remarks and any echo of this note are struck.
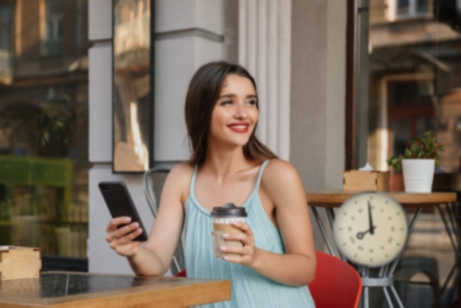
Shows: 7:59
